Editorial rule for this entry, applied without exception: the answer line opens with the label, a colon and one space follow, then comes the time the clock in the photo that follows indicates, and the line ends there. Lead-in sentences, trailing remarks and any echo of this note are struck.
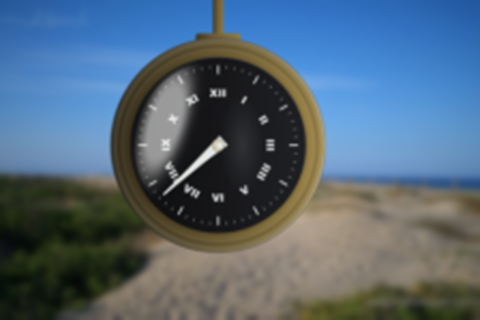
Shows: 7:38
